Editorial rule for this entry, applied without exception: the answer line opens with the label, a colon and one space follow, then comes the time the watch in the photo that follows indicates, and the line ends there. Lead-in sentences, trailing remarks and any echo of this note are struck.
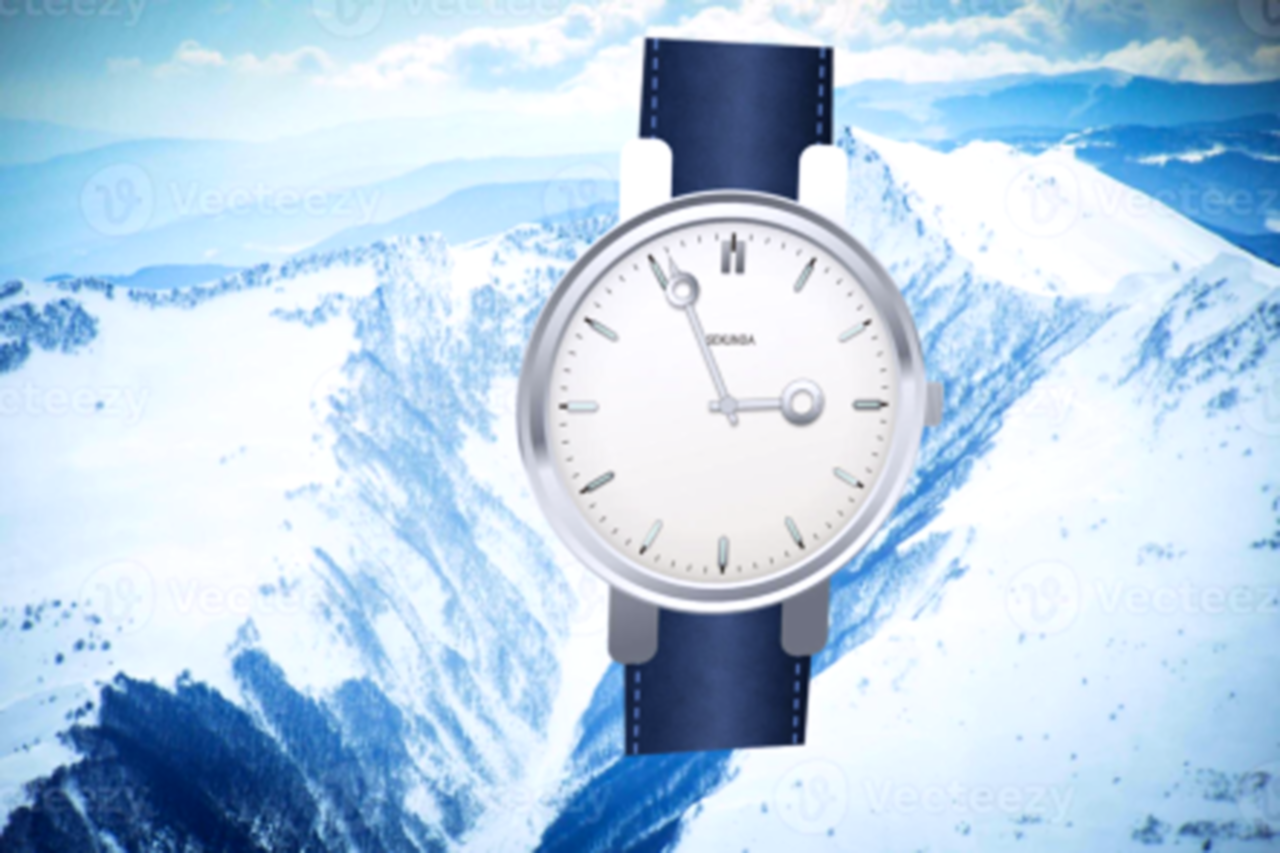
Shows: 2:56
